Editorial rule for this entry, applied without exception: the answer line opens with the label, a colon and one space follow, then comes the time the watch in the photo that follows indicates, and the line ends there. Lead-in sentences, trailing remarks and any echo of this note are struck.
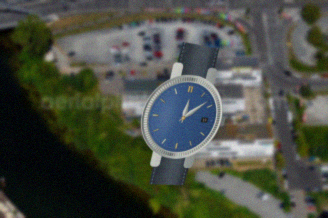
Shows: 12:08
